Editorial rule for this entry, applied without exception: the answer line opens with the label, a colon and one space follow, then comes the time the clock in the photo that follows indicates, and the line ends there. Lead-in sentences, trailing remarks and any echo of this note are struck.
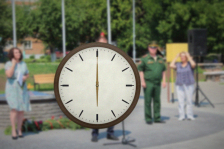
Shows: 6:00
